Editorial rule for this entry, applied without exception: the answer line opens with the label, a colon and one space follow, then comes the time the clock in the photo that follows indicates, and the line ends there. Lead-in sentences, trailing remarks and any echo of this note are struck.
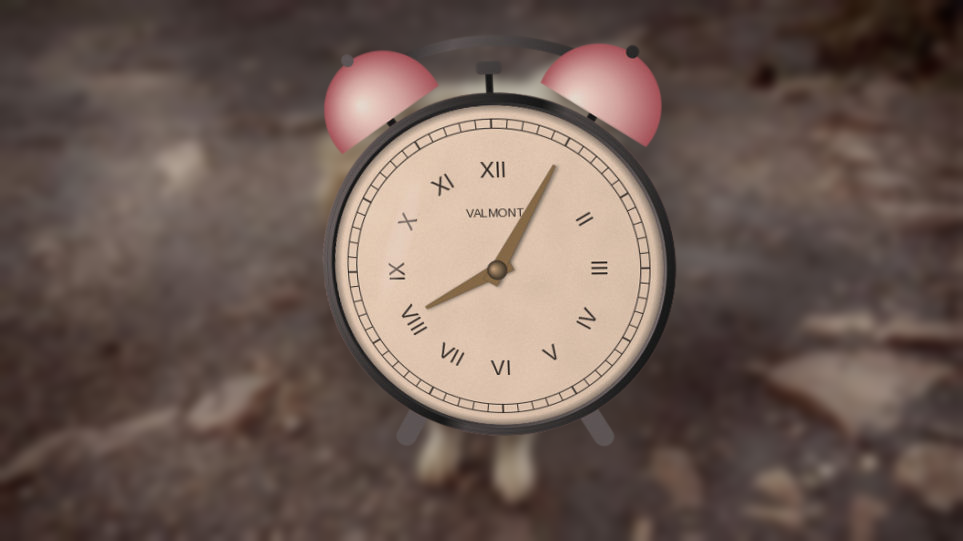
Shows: 8:05
